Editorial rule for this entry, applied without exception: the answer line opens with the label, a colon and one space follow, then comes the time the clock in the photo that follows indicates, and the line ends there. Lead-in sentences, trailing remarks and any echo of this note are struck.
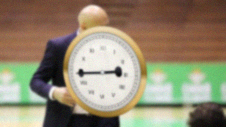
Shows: 2:44
